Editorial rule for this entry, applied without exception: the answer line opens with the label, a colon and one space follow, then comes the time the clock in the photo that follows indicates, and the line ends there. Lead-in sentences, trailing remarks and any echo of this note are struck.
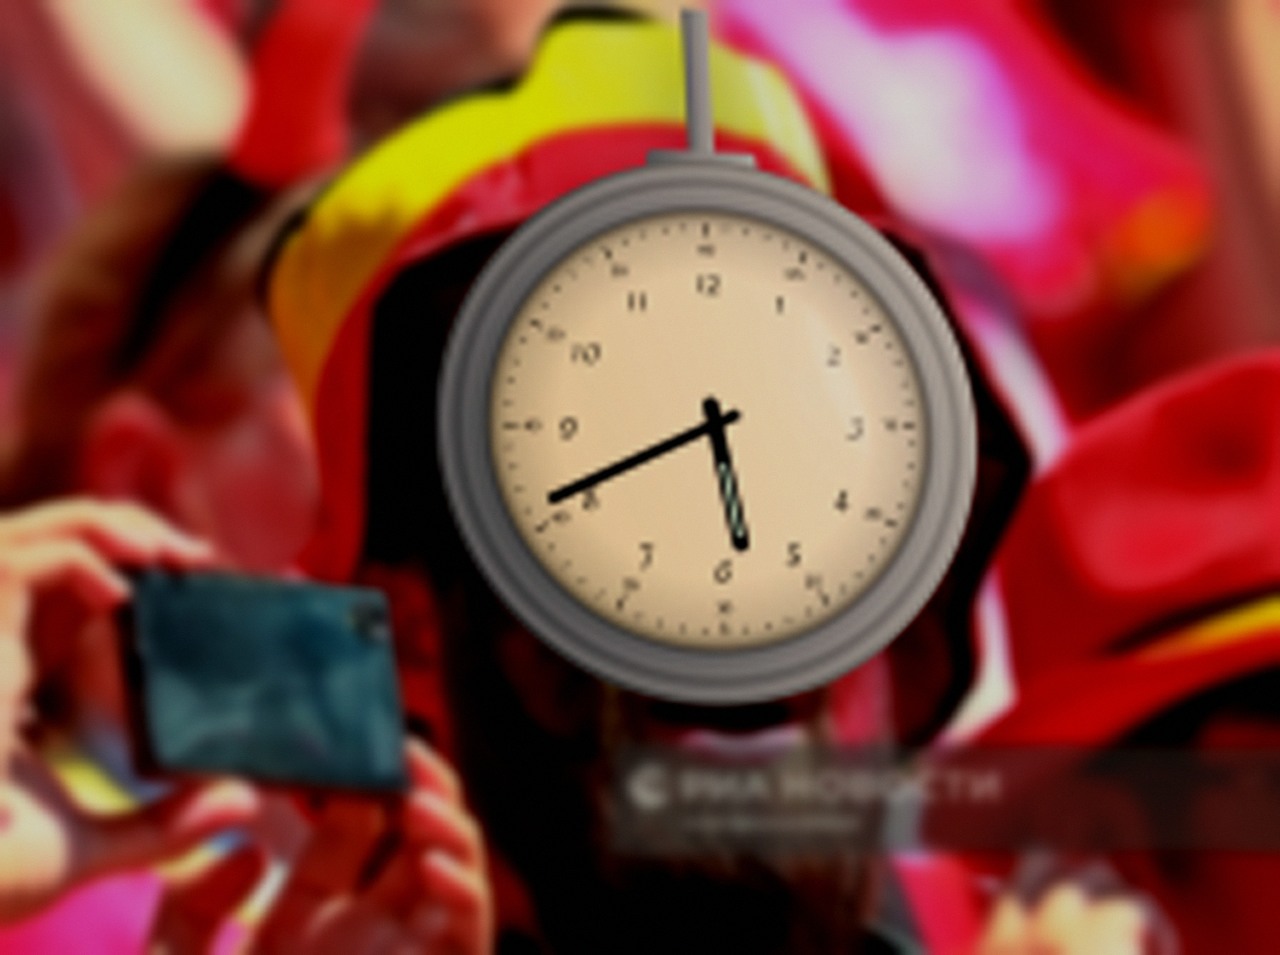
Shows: 5:41
